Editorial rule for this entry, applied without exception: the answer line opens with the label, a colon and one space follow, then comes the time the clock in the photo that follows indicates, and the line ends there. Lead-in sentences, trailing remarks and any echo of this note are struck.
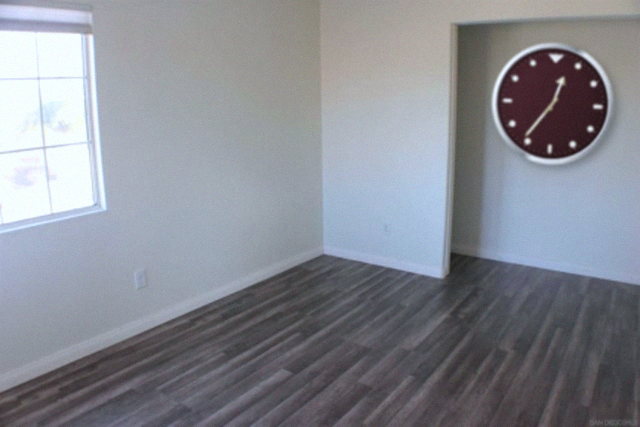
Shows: 12:36
